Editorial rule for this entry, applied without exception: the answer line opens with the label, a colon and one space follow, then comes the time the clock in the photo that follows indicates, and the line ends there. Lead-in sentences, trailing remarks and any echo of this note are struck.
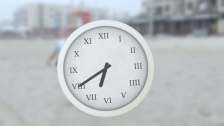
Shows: 6:40
